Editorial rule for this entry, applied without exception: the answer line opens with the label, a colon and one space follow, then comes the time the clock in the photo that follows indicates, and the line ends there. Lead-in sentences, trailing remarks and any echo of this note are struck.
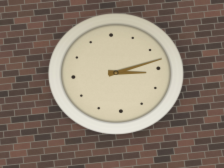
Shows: 3:13
